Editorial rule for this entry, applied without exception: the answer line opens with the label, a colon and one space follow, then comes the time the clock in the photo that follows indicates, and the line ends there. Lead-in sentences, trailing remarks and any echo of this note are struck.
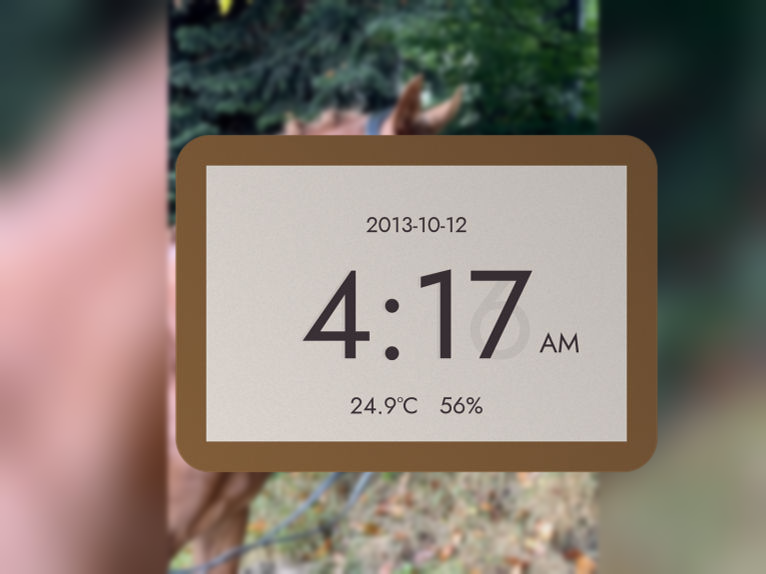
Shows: 4:17
